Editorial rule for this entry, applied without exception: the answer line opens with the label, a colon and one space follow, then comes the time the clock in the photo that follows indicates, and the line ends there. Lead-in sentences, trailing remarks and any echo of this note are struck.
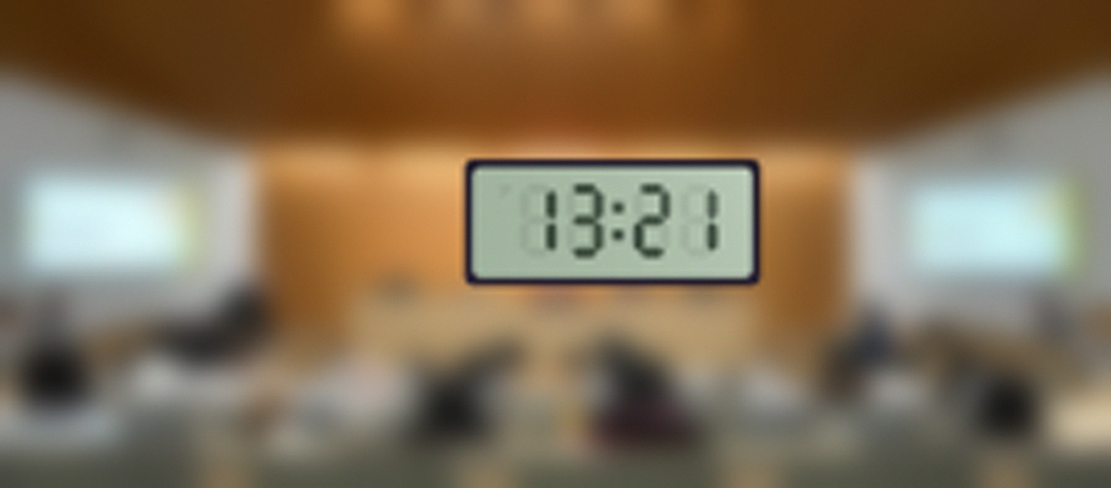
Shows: 13:21
